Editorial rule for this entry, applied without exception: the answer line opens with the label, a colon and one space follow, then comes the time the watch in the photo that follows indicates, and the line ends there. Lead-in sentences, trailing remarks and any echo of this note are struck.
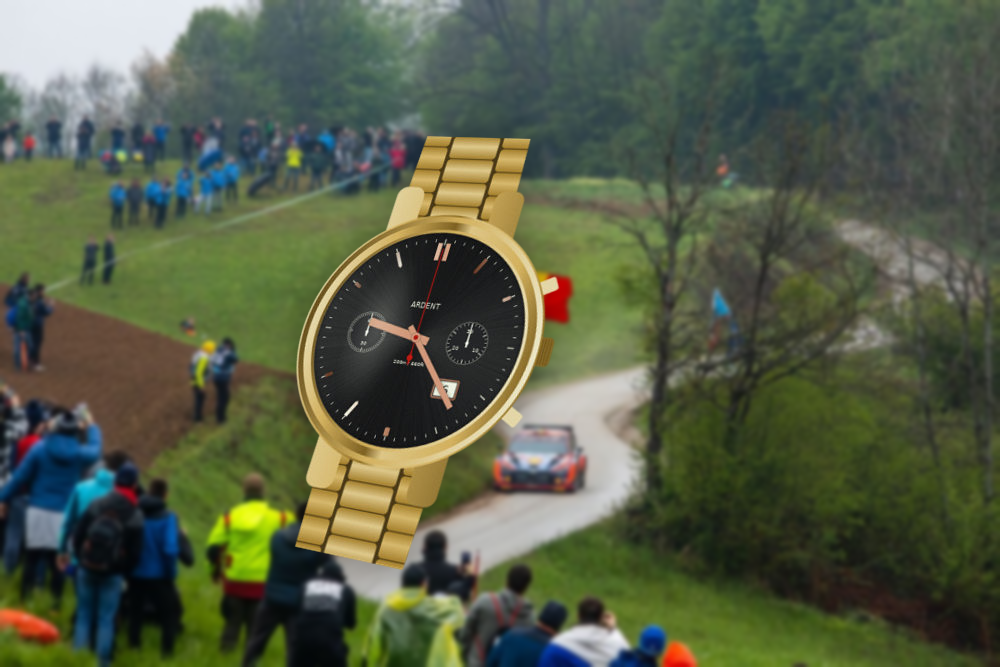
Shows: 9:23
